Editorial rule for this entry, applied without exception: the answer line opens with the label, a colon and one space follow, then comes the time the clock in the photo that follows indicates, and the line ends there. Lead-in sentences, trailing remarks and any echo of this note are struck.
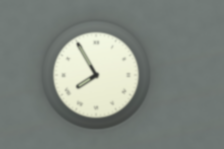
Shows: 7:55
